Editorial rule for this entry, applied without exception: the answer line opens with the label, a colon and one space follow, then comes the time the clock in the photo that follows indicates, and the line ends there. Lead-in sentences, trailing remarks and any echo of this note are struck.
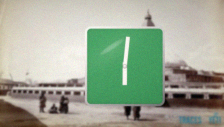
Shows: 6:01
